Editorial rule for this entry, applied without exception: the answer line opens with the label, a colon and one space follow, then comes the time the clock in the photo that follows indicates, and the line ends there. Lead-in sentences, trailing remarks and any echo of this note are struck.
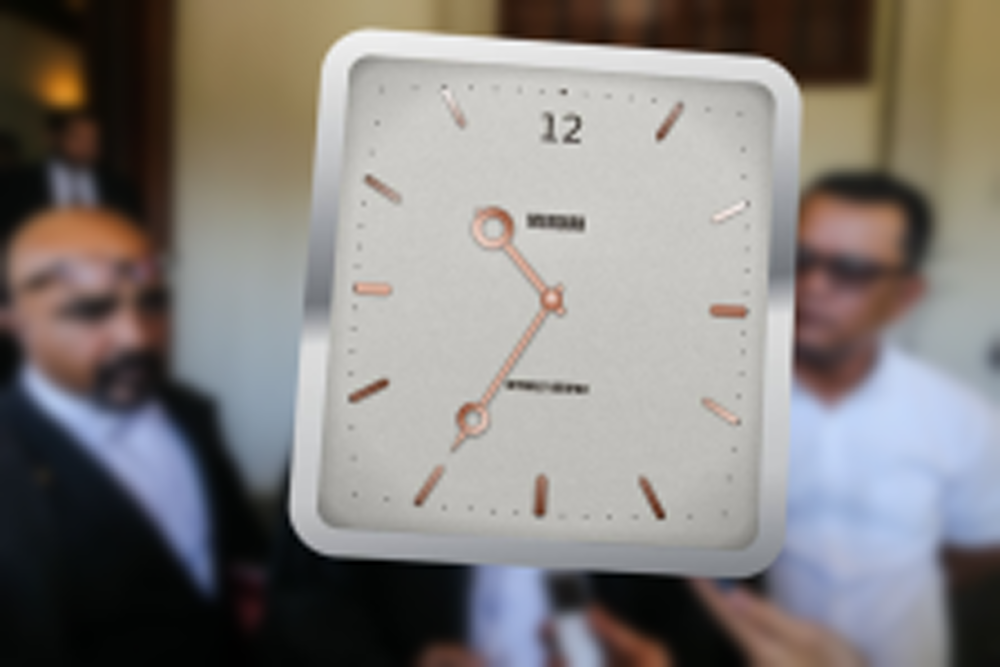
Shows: 10:35
